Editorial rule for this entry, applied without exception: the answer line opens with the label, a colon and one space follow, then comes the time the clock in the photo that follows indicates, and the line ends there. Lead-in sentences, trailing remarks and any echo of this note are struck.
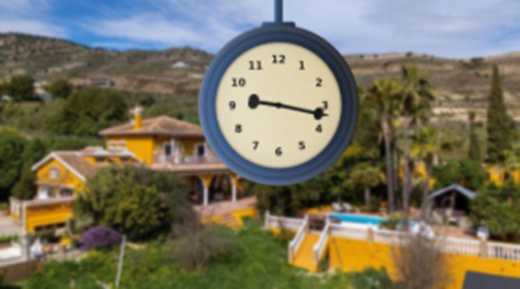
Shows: 9:17
